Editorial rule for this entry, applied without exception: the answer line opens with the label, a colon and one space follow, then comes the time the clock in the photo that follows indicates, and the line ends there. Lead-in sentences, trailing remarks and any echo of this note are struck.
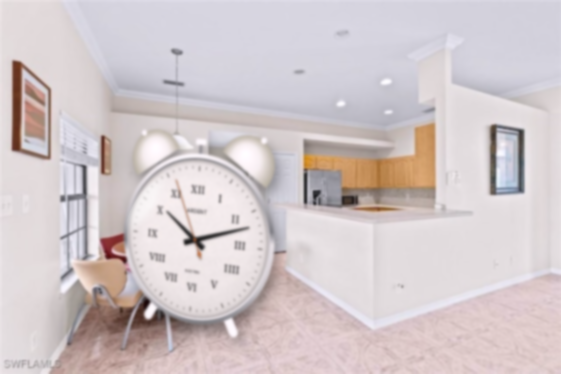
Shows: 10:11:56
